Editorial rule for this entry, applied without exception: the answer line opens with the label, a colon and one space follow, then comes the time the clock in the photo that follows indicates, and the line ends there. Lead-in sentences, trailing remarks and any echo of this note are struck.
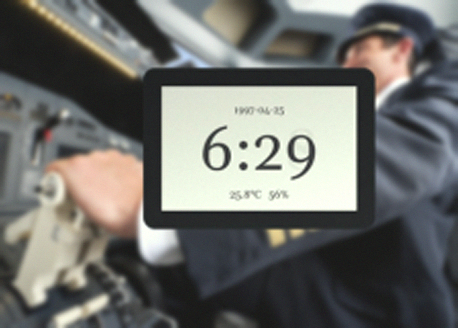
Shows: 6:29
